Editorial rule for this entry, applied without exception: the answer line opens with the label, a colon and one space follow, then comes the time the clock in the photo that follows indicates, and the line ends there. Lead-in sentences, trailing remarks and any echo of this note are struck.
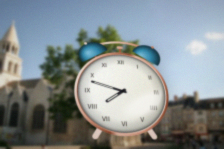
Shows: 7:48
